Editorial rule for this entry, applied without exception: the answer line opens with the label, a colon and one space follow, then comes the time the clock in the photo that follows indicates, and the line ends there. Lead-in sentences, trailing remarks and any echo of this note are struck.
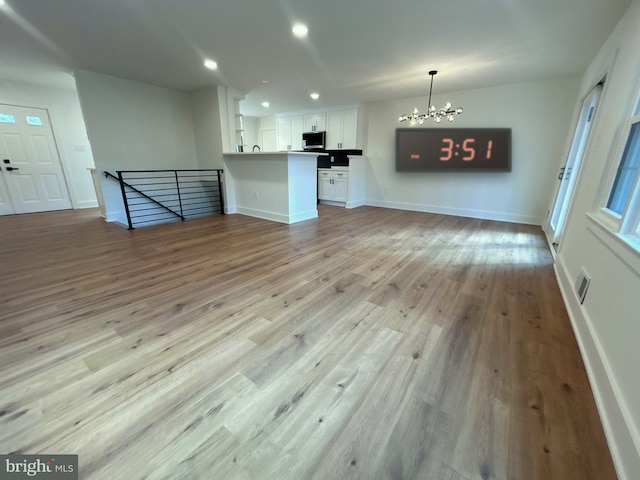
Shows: 3:51
